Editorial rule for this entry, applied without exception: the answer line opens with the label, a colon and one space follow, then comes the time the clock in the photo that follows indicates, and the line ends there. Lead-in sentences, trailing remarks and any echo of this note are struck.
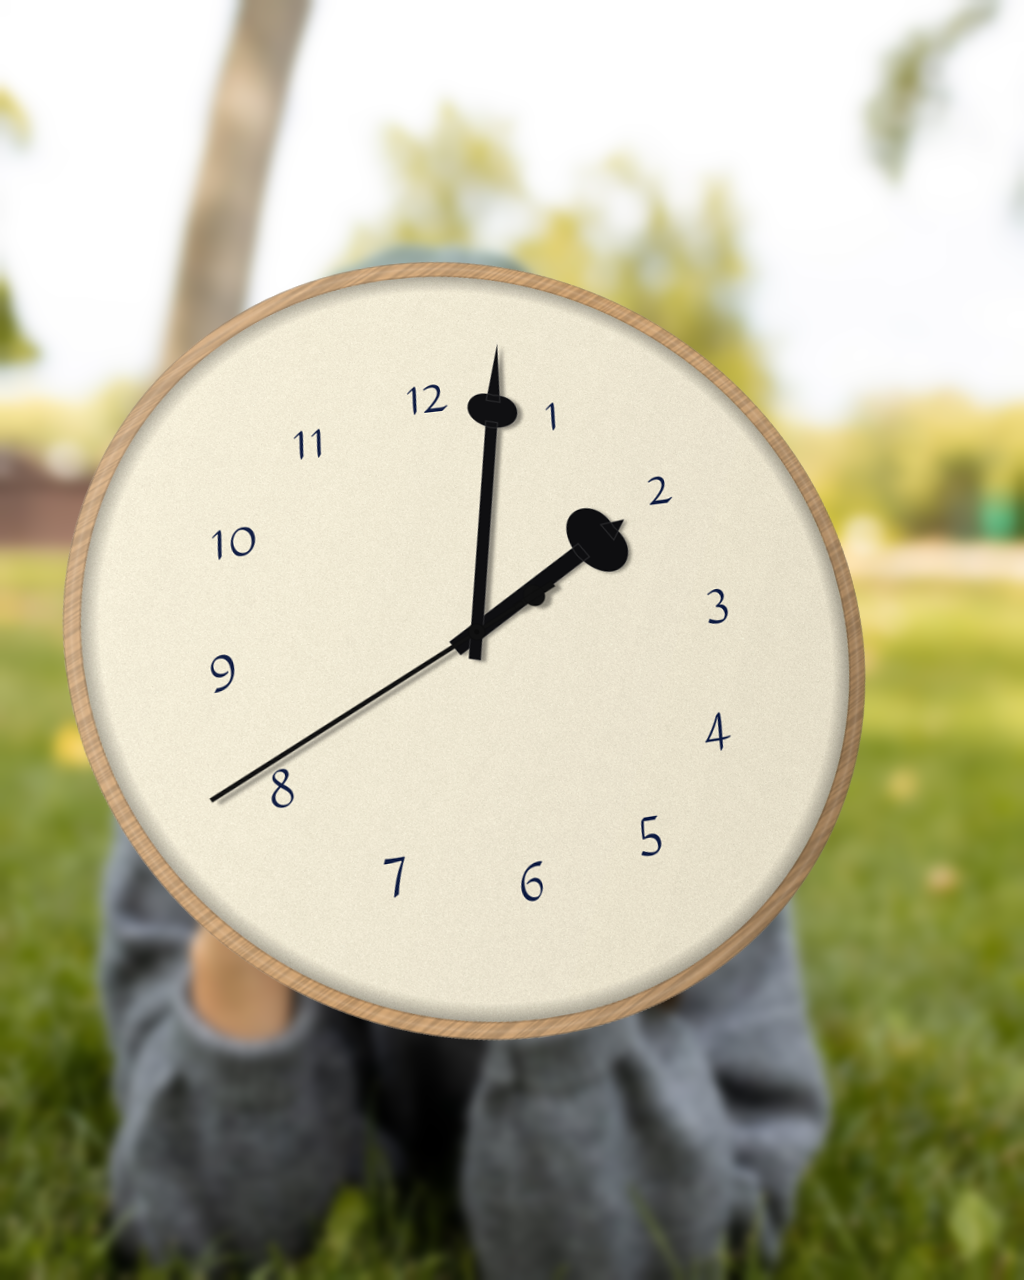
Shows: 2:02:41
